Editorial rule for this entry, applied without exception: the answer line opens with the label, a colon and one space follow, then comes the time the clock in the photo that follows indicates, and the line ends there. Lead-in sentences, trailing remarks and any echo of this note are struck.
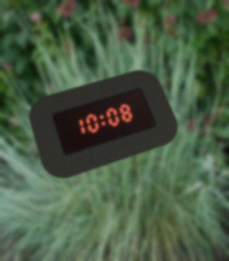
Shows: 10:08
